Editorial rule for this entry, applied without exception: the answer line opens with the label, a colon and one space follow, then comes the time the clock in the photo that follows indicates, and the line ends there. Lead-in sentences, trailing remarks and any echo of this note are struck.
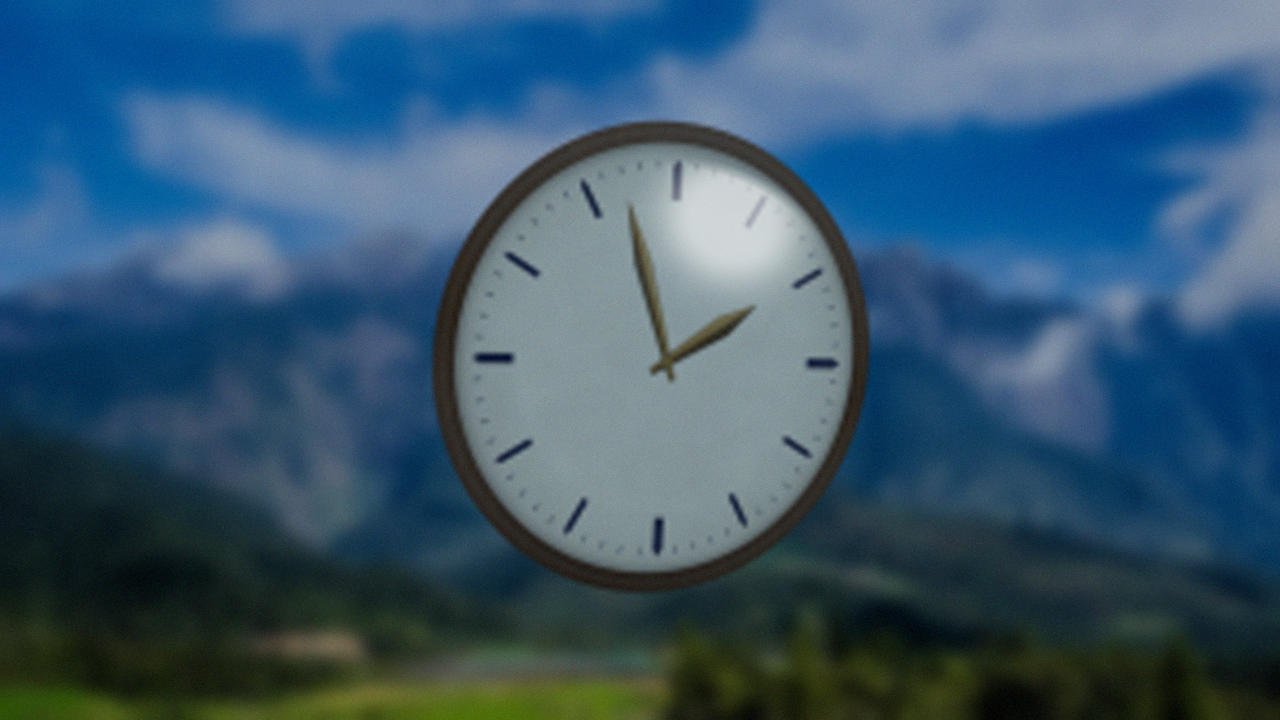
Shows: 1:57
